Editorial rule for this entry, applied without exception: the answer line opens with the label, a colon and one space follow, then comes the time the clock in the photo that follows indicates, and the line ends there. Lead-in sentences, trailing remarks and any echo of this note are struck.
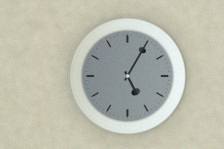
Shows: 5:05
